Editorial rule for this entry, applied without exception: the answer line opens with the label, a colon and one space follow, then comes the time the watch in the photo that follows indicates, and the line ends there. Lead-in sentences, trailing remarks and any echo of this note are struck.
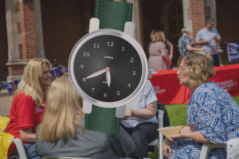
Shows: 5:40
